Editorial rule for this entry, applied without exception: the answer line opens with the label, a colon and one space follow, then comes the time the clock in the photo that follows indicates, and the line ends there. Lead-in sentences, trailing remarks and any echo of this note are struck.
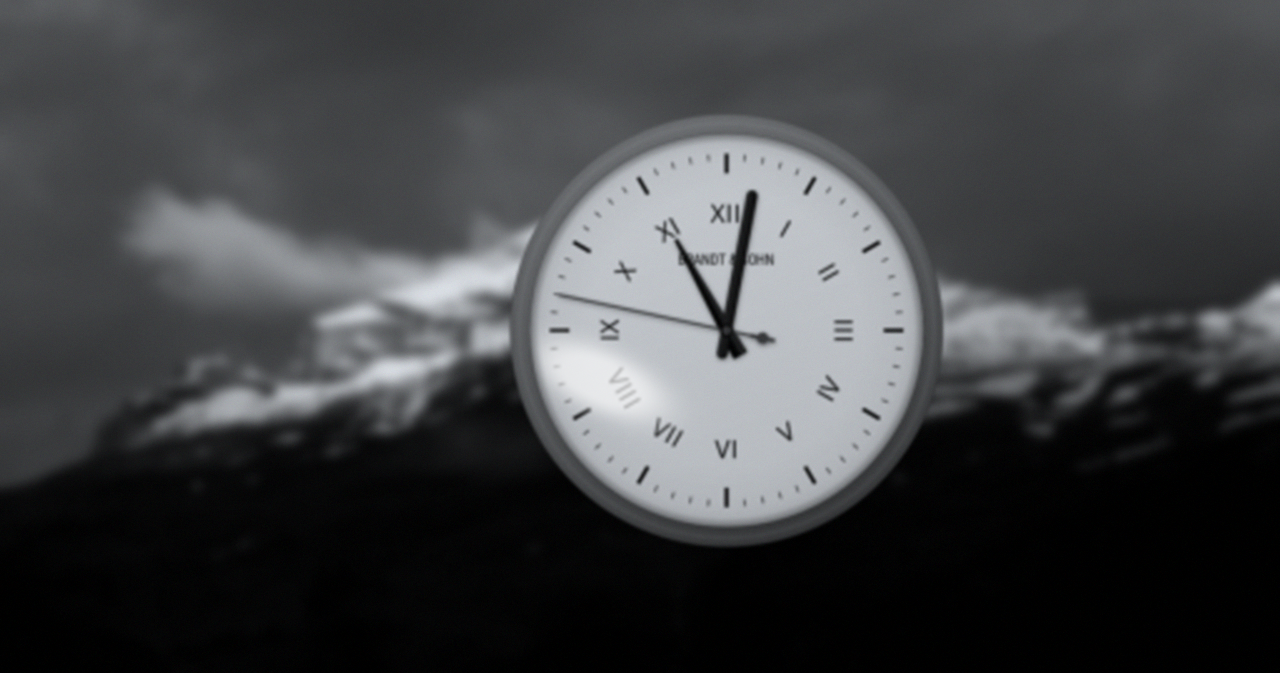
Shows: 11:01:47
